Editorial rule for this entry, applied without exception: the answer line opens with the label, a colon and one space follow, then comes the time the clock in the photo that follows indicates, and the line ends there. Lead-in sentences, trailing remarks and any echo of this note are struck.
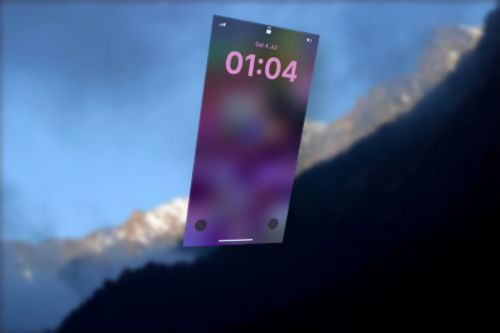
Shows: 1:04
